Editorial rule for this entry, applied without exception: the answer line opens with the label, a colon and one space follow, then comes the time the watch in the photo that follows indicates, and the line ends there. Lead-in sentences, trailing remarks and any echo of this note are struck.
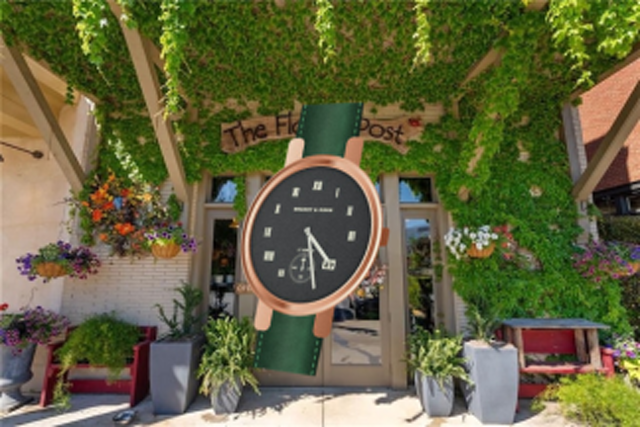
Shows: 4:27
